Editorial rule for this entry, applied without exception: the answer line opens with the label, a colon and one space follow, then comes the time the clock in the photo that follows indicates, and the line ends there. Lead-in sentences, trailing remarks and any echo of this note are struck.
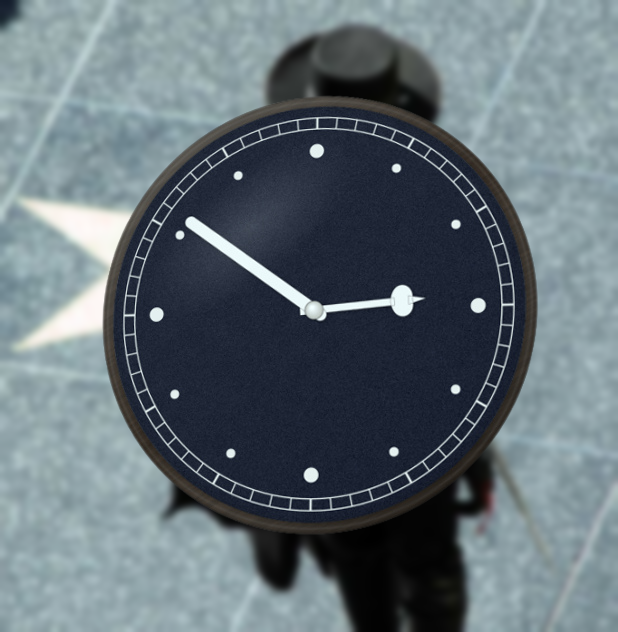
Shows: 2:51
